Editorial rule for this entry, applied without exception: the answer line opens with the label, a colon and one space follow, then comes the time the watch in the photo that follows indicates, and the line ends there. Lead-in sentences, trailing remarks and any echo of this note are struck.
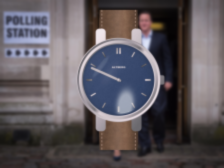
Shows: 9:49
